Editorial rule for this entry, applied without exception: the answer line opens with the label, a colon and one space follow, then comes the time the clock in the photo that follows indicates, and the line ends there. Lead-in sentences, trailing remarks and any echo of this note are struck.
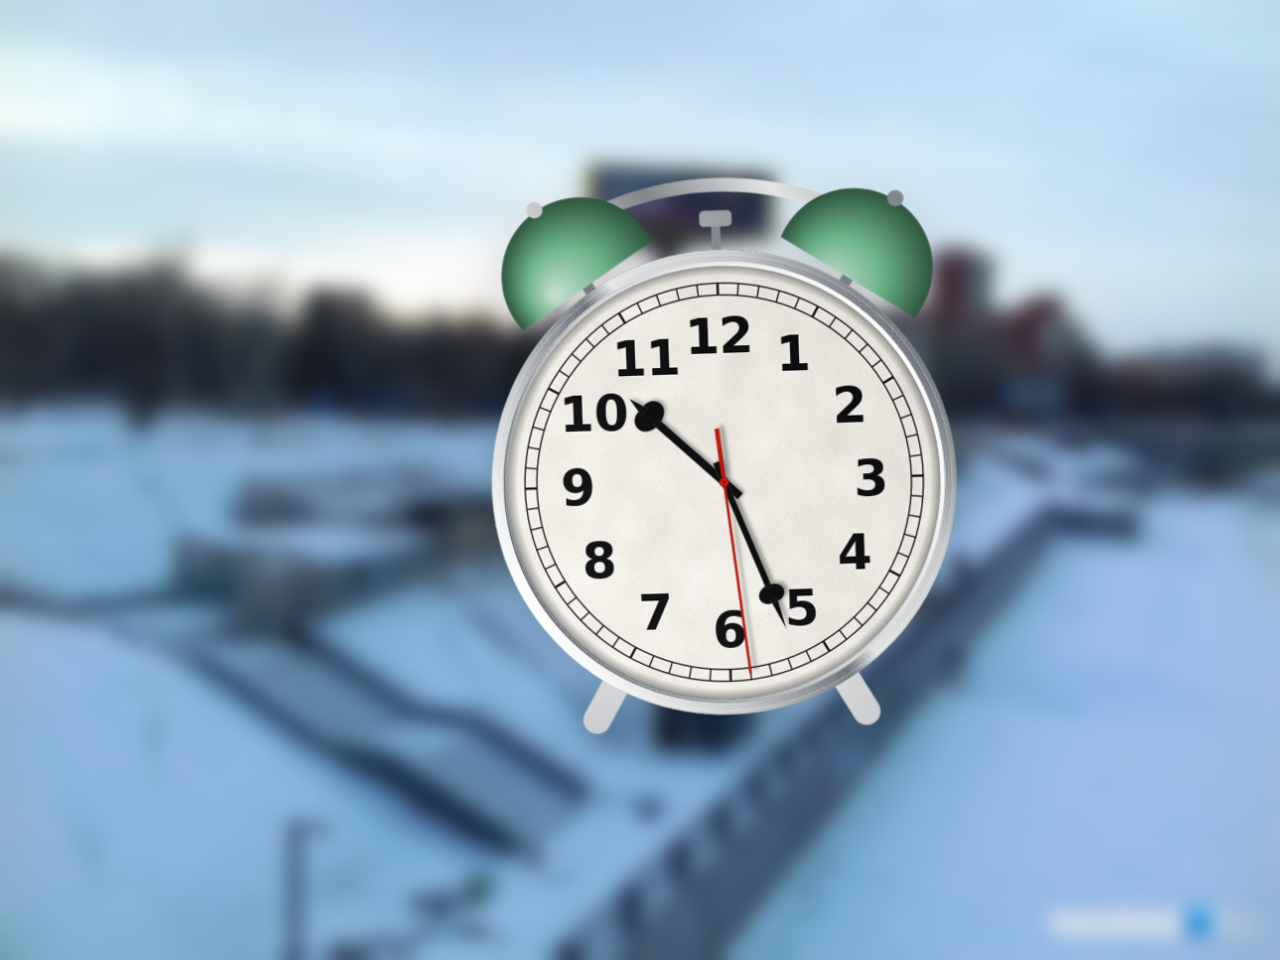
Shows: 10:26:29
